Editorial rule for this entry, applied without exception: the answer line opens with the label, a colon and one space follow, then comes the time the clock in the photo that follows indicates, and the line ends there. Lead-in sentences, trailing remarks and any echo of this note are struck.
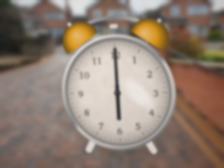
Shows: 6:00
